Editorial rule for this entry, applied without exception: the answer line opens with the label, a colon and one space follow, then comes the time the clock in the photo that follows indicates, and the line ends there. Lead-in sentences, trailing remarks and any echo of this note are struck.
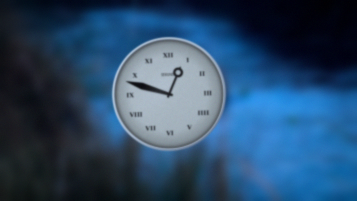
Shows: 12:48
